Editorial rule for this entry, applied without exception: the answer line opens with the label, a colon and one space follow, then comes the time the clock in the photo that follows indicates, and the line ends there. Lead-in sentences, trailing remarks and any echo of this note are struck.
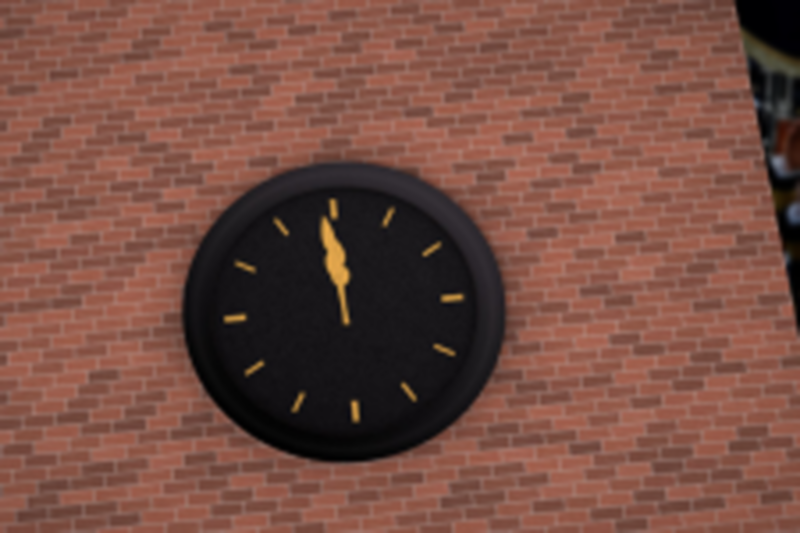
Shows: 11:59
